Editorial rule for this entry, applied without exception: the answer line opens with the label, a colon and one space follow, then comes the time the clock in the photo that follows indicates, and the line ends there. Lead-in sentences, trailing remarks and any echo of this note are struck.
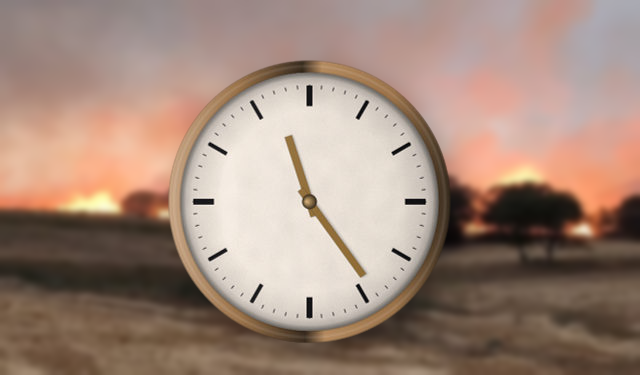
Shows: 11:24
